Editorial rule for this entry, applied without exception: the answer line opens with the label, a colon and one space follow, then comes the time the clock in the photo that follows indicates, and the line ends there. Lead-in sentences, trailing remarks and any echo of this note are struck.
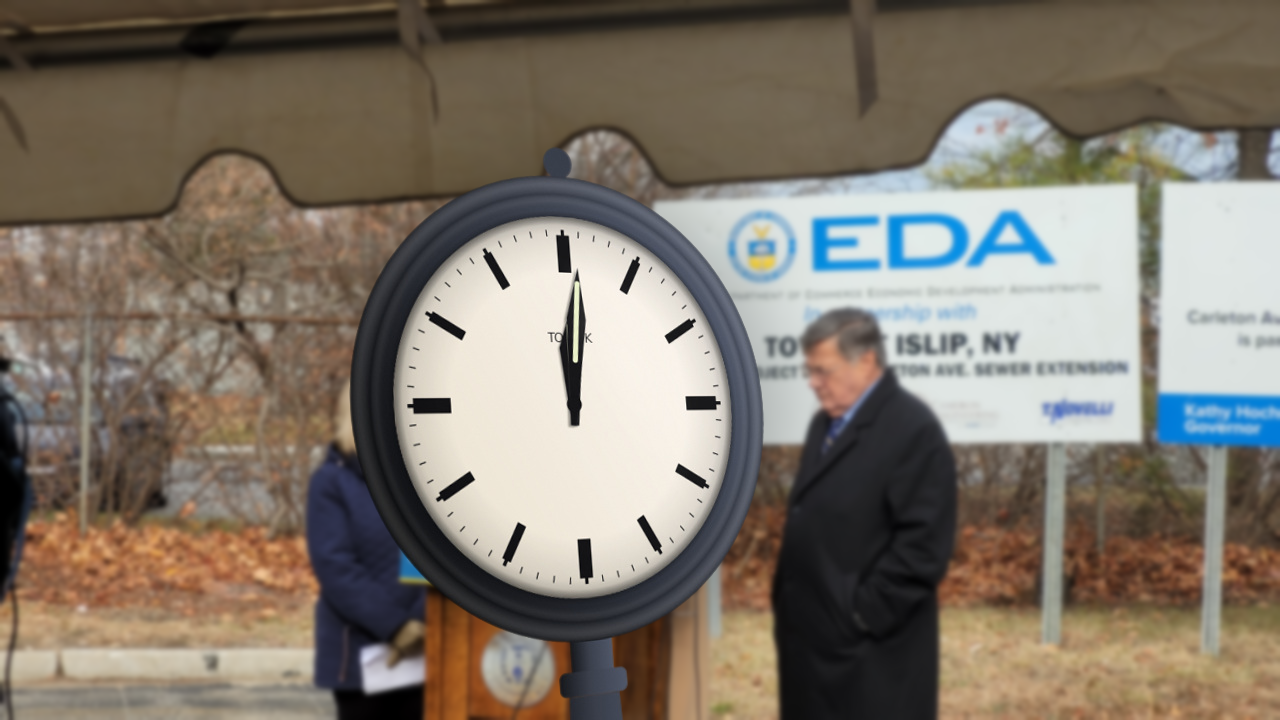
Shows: 12:01
